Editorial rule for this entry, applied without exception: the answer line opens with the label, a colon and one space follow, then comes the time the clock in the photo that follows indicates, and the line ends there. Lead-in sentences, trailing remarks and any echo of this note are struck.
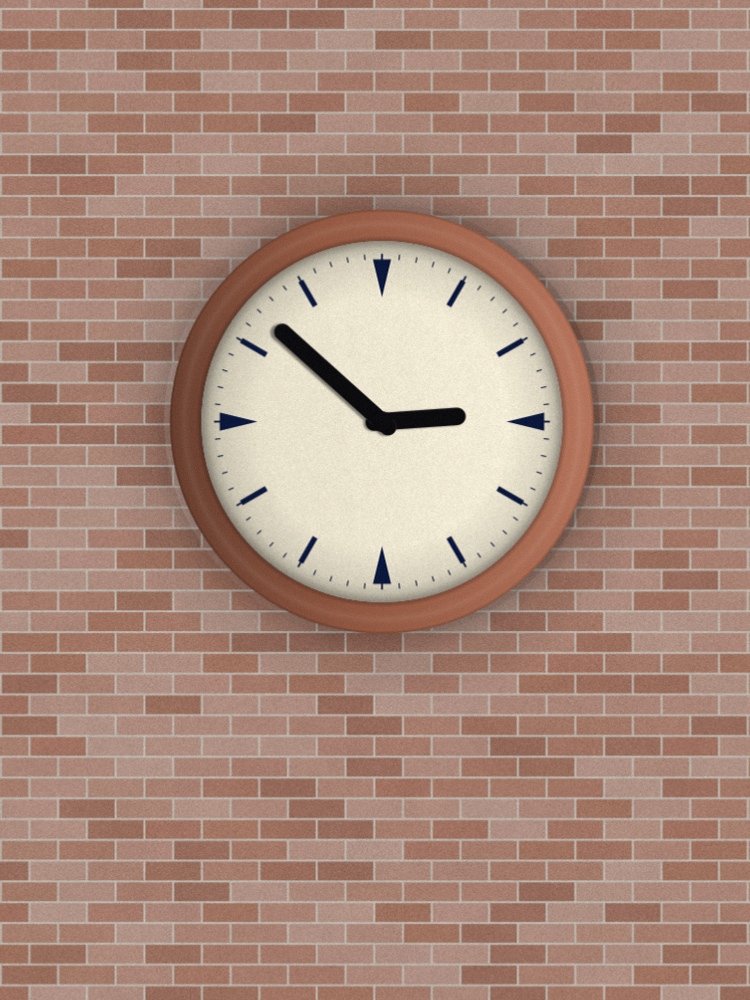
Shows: 2:52
